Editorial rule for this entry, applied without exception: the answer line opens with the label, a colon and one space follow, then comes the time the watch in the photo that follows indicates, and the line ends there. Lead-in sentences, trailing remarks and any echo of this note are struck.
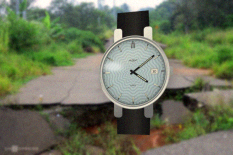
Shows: 4:09
